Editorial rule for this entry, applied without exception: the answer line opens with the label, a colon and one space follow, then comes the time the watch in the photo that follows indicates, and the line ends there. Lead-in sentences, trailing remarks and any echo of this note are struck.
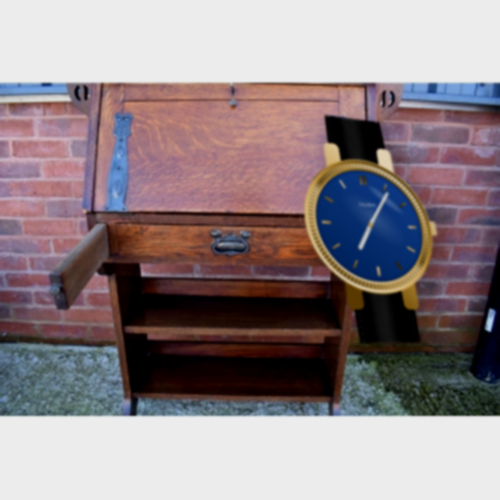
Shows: 7:06
